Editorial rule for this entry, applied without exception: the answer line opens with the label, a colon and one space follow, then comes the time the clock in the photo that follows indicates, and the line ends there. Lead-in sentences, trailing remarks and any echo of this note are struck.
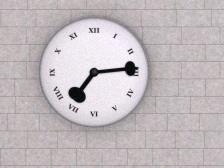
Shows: 7:14
